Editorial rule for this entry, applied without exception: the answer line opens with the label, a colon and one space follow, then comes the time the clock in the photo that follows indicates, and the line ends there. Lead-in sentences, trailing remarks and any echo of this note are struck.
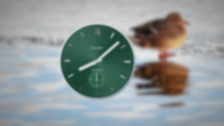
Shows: 8:08
